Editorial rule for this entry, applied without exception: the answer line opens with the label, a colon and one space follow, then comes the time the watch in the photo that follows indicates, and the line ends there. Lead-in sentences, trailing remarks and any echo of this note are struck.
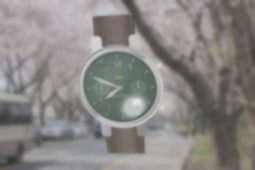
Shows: 7:49
